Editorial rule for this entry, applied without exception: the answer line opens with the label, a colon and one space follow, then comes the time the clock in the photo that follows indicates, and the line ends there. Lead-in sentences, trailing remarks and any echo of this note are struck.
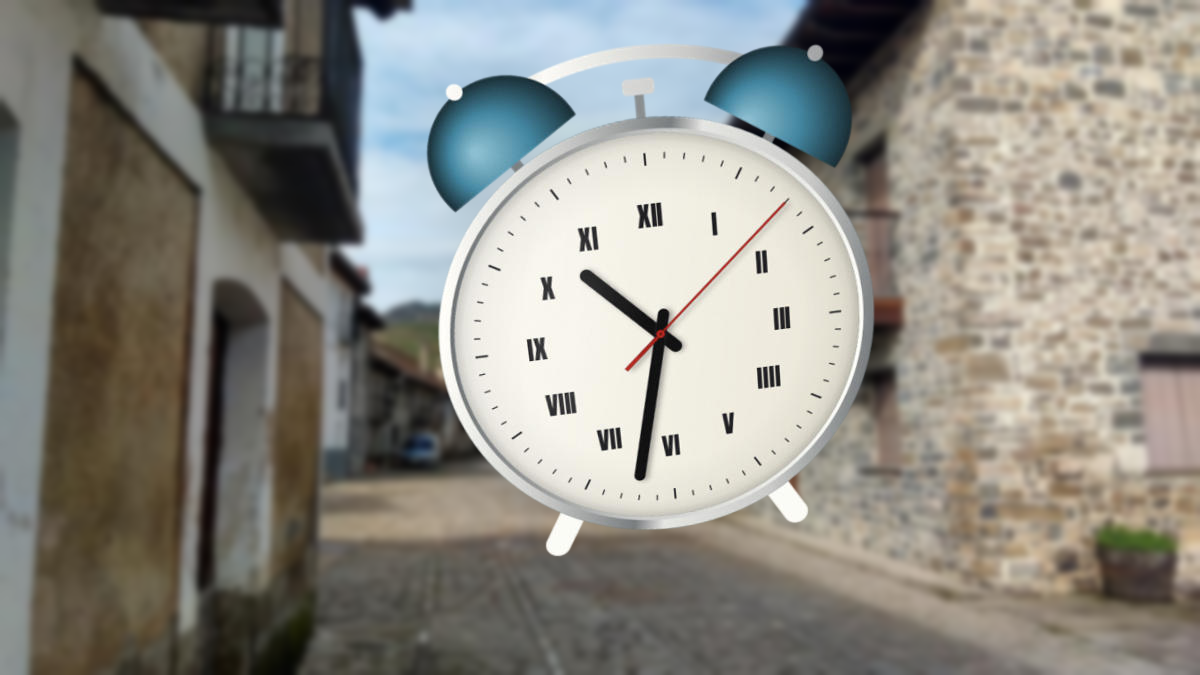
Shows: 10:32:08
